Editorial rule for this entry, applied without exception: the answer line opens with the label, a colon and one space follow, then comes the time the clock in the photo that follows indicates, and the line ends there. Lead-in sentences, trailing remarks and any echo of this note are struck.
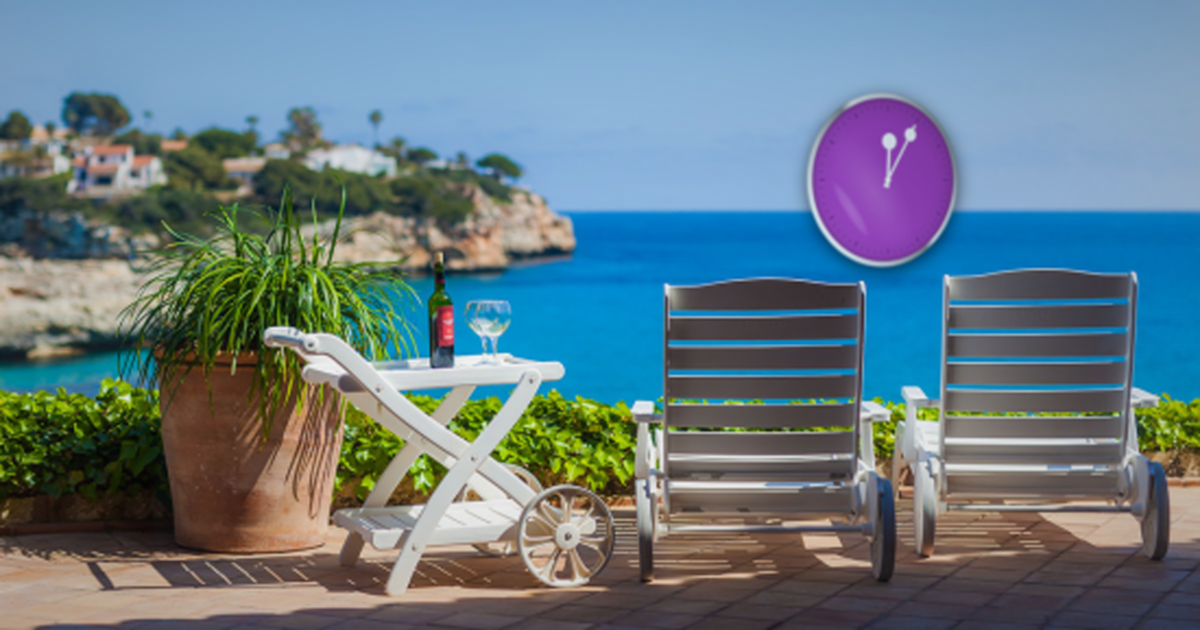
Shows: 12:05
